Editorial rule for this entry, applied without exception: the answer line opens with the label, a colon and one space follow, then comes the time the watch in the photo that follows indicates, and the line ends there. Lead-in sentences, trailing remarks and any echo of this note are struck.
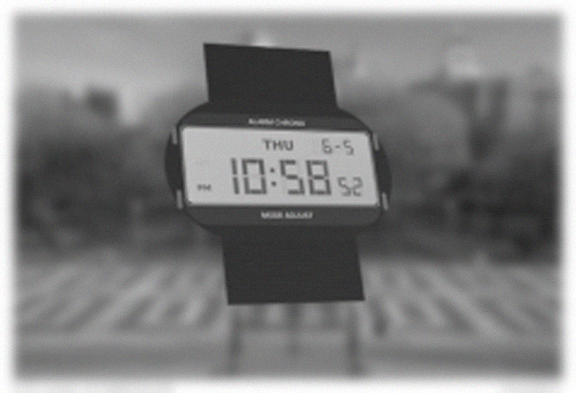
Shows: 10:58:52
